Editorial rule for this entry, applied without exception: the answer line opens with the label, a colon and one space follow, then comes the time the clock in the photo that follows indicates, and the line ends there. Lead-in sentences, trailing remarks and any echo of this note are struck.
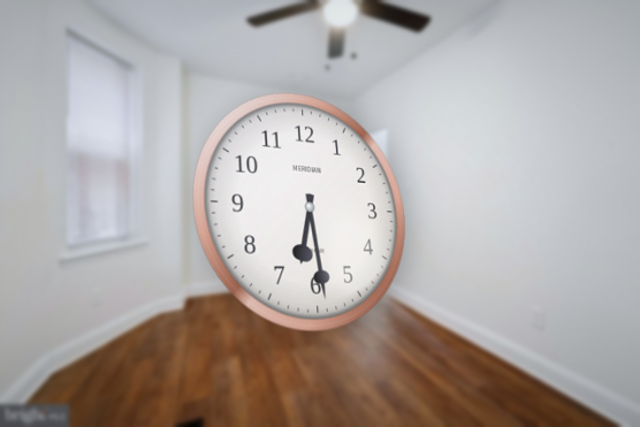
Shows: 6:29
